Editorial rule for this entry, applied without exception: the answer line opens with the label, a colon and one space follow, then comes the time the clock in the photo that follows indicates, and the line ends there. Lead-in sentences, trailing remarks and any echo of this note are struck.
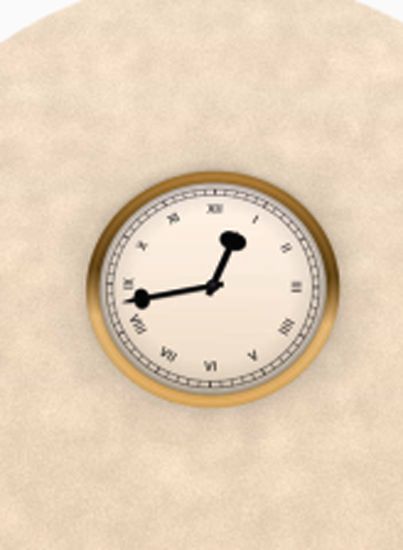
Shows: 12:43
